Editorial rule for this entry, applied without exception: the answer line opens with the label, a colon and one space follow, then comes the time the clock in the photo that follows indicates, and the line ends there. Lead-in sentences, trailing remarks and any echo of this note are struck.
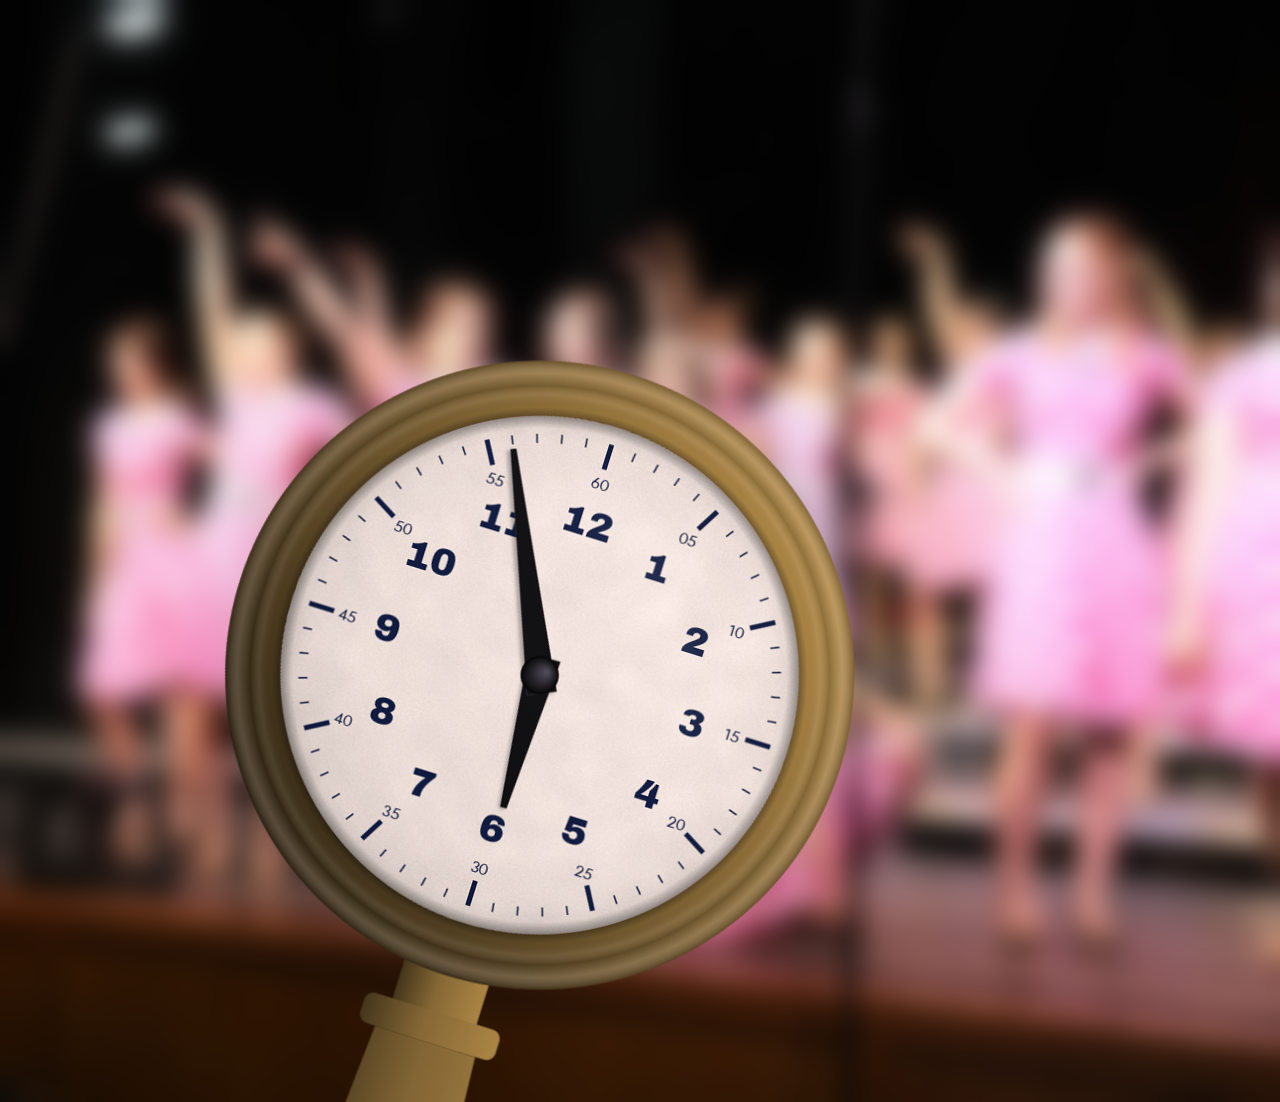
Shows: 5:56
